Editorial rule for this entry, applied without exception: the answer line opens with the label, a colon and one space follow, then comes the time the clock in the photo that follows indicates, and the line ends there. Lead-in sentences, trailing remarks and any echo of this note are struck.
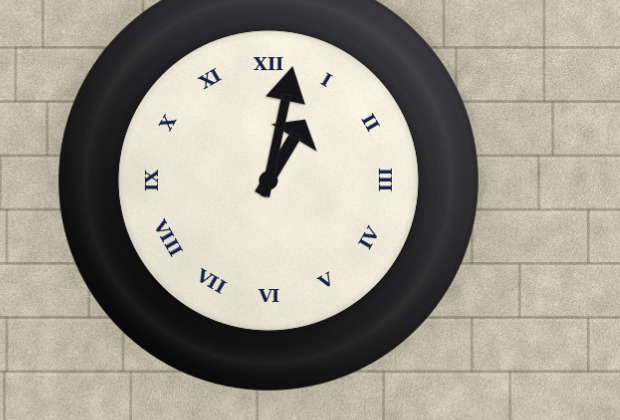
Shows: 1:02
